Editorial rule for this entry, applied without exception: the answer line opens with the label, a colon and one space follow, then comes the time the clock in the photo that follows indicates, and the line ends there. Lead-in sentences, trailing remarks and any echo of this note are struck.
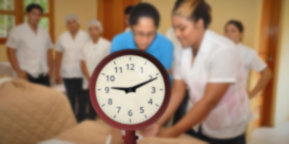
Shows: 9:11
